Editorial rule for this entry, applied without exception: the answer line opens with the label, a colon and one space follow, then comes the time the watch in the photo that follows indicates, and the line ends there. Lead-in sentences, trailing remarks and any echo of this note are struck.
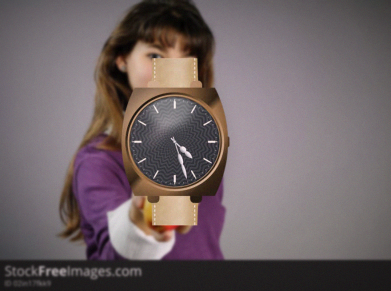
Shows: 4:27
